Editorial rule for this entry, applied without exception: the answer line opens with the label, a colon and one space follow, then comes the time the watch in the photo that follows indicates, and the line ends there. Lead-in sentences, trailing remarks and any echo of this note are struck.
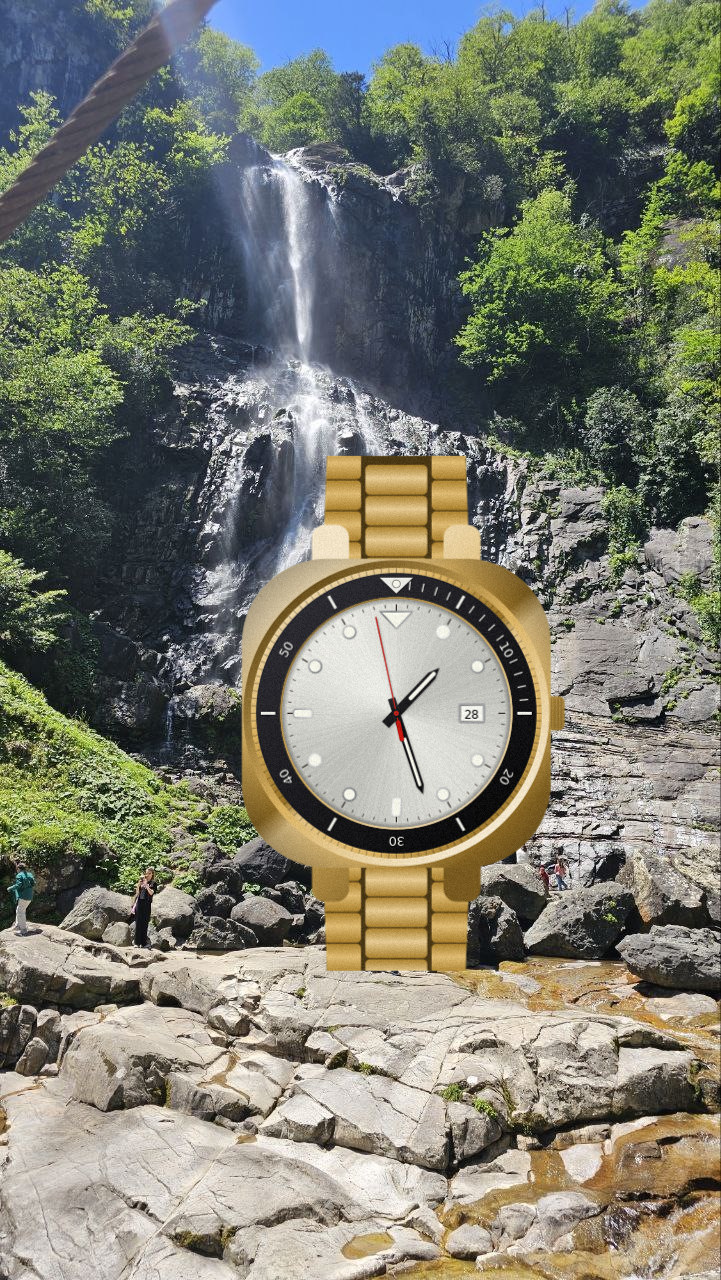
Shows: 1:26:58
